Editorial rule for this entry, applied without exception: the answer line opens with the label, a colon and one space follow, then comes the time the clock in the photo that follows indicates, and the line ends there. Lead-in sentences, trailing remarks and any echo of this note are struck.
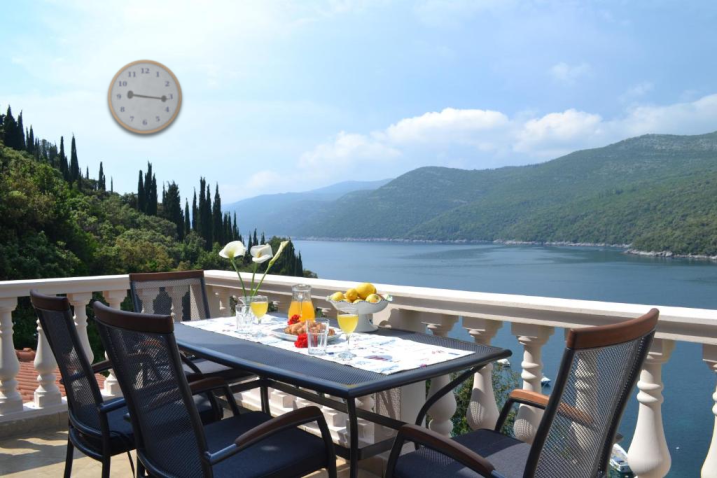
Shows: 9:16
